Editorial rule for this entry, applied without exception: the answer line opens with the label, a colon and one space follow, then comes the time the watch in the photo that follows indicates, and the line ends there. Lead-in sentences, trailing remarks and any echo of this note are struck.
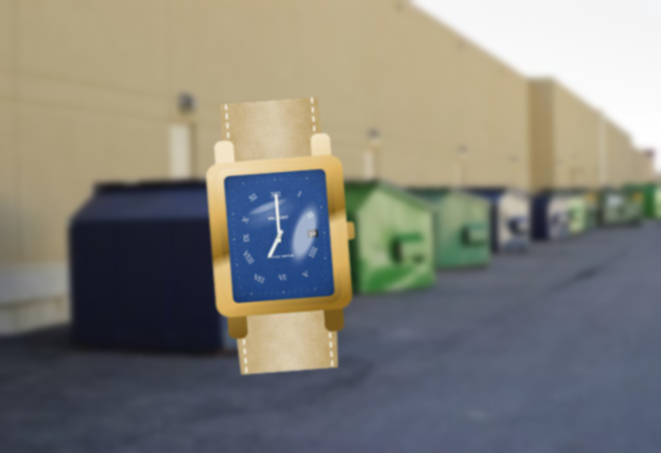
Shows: 7:00
